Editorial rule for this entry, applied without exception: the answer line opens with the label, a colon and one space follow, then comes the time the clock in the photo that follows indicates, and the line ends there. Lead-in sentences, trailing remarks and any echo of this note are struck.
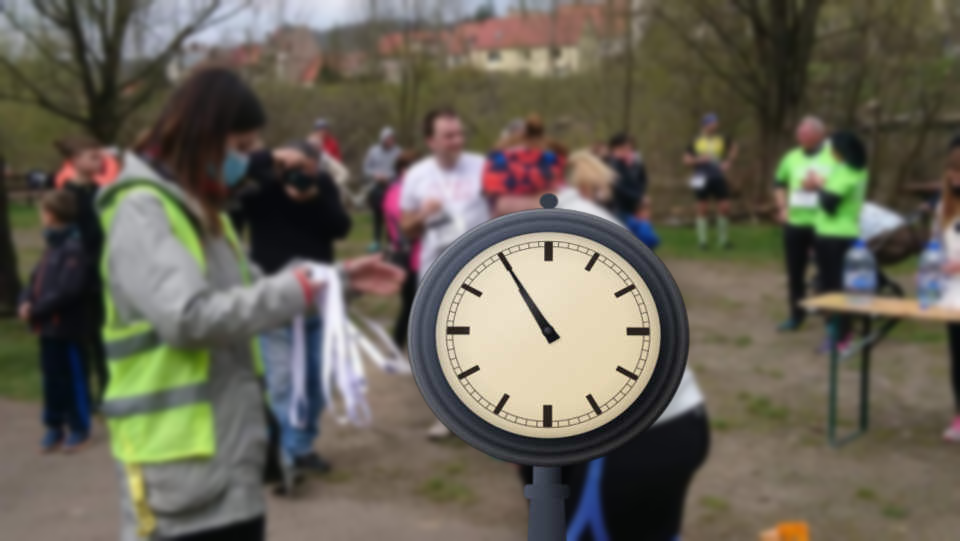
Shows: 10:55
